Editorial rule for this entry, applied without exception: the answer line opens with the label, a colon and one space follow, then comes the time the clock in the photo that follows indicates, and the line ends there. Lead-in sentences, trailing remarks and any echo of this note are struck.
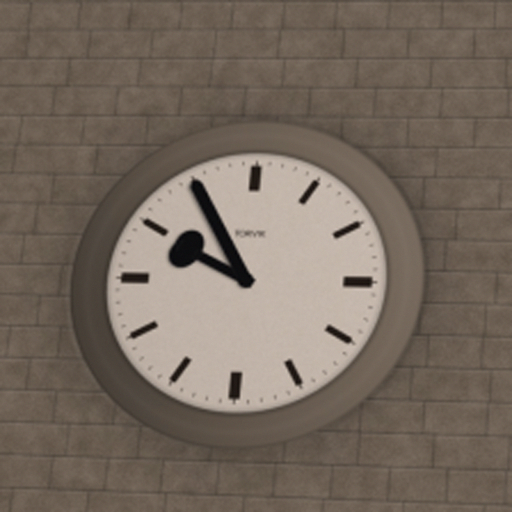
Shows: 9:55
